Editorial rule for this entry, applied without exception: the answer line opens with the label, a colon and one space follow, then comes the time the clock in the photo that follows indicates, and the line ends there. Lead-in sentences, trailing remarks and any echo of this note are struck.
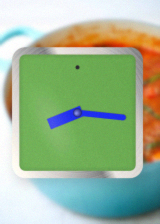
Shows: 8:16
